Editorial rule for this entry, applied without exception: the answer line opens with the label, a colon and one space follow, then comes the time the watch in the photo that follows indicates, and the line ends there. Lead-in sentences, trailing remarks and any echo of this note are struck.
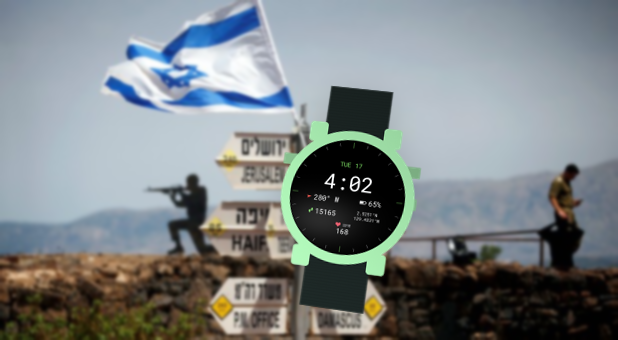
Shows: 4:02
